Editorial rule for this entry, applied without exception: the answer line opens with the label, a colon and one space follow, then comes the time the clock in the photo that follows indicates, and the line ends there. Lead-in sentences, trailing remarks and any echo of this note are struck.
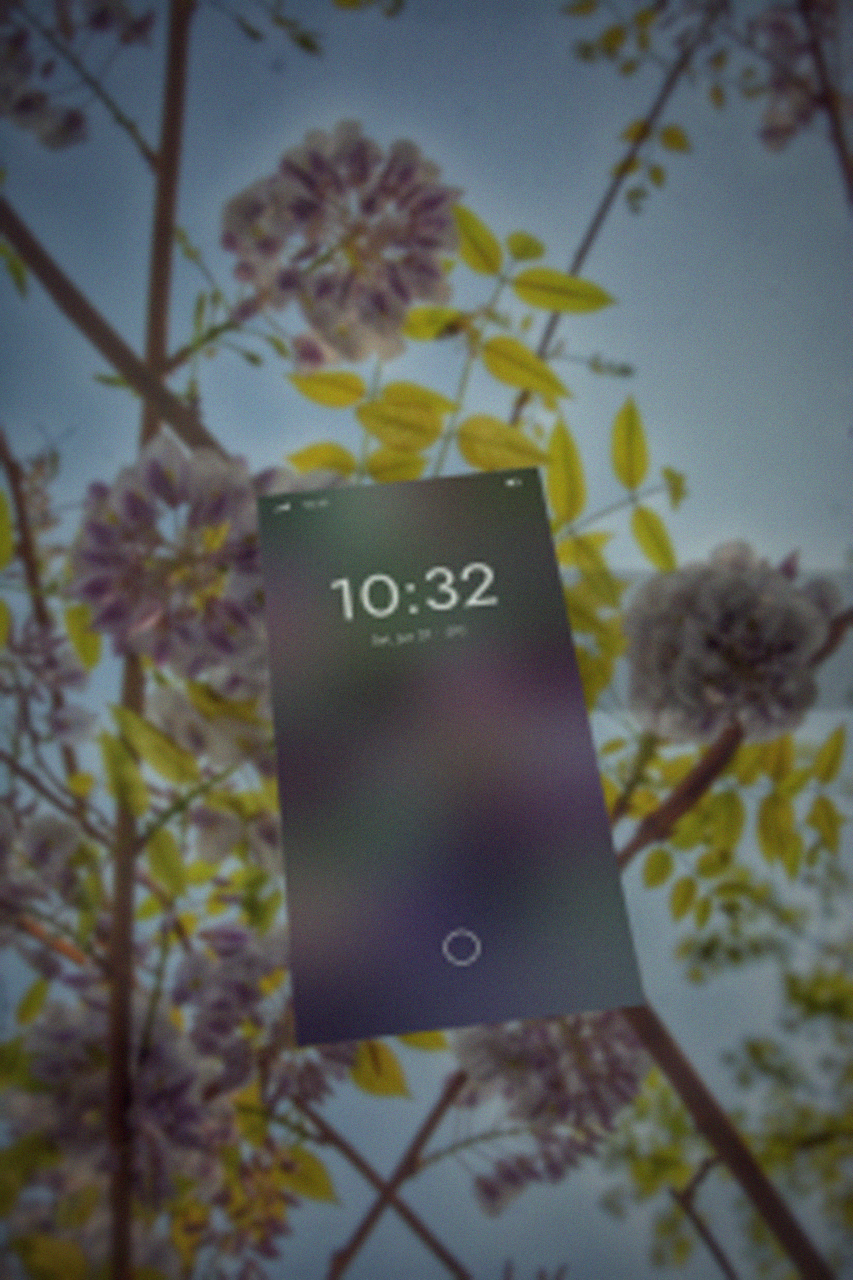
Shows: 10:32
